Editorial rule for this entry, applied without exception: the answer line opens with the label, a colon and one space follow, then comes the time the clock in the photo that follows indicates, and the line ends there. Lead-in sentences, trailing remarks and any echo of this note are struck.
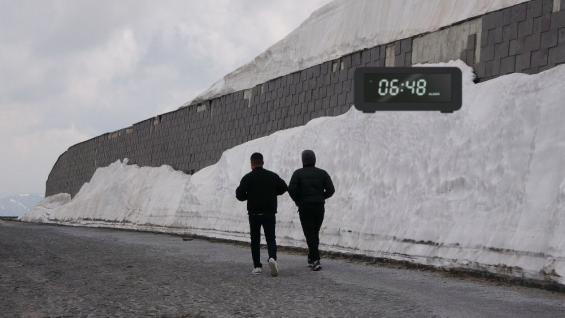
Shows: 6:48
